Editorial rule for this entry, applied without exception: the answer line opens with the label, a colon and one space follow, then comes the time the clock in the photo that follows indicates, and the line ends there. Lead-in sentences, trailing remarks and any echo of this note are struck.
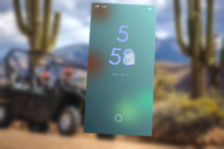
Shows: 5:58
